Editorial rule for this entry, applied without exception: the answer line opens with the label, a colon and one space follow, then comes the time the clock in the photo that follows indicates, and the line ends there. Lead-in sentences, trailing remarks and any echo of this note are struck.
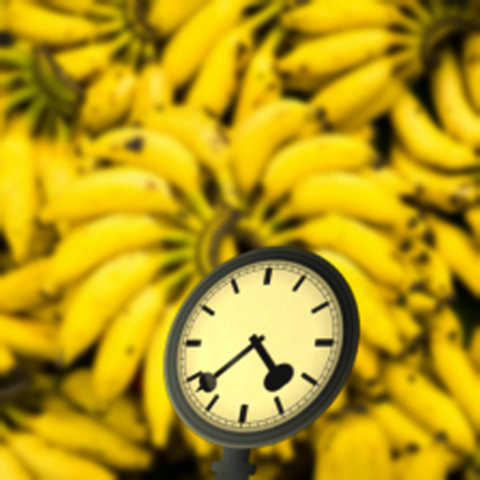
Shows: 4:38
